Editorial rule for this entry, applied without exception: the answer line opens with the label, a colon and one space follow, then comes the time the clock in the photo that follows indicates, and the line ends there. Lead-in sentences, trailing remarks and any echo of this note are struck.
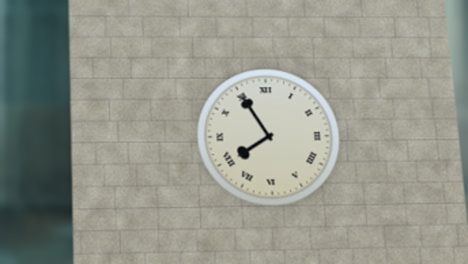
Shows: 7:55
